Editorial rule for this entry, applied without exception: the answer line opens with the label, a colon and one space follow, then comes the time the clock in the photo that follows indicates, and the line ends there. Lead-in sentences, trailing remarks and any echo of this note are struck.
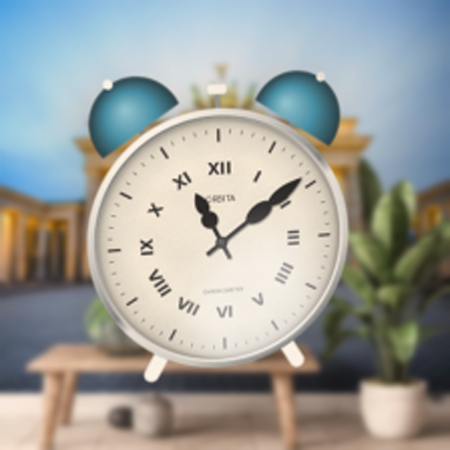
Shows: 11:09
